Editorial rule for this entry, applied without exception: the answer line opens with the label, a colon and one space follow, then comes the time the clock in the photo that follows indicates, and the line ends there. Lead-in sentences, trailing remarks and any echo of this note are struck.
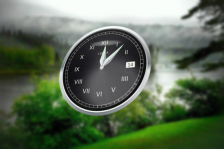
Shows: 12:07
